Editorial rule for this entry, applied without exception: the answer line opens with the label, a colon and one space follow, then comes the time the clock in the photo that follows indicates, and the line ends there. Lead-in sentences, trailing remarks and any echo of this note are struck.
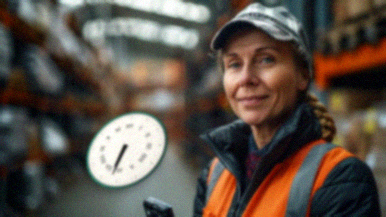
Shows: 6:32
